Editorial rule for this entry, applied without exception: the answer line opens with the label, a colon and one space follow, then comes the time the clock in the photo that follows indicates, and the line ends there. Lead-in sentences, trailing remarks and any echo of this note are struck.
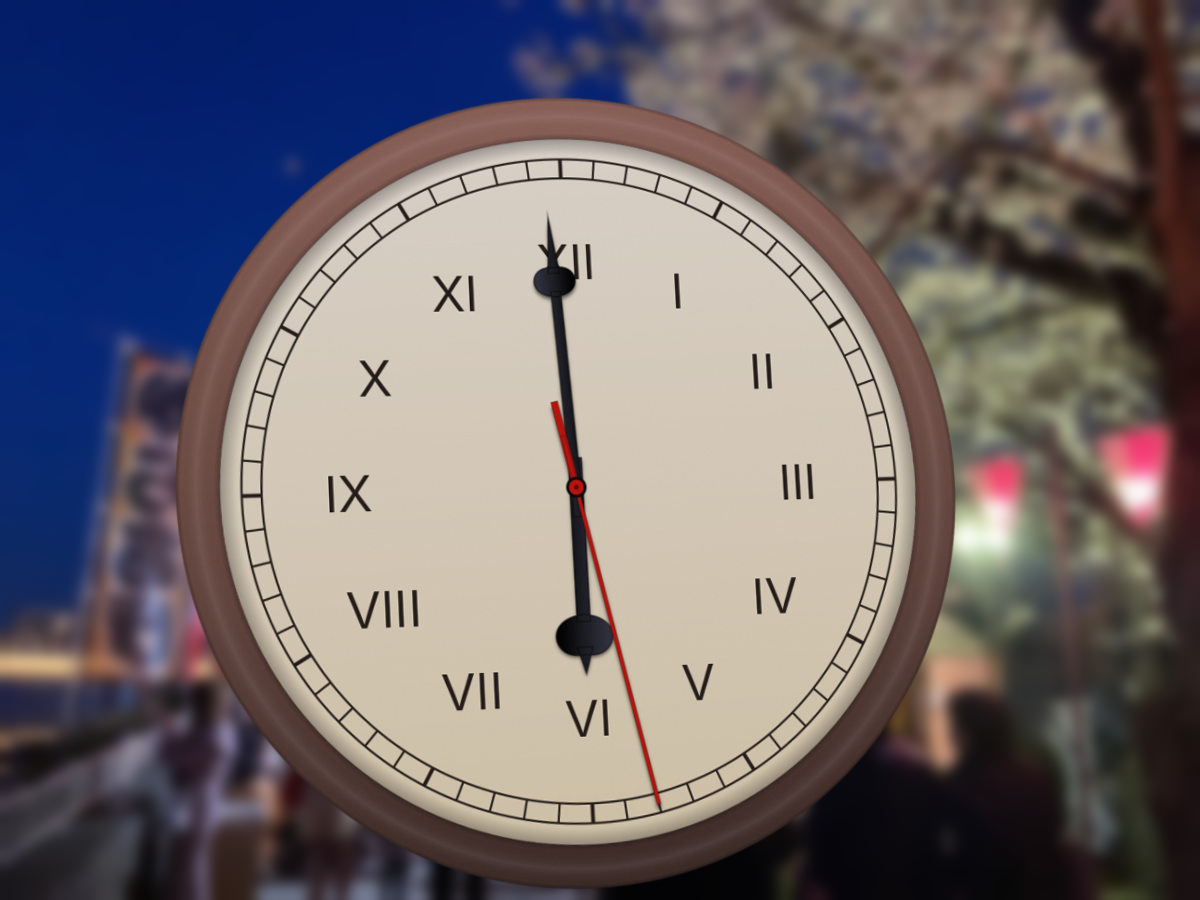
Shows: 5:59:28
